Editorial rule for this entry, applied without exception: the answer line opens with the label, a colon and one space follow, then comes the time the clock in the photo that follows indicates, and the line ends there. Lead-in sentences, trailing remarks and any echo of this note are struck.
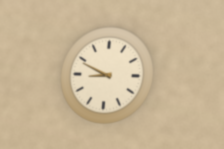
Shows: 8:49
